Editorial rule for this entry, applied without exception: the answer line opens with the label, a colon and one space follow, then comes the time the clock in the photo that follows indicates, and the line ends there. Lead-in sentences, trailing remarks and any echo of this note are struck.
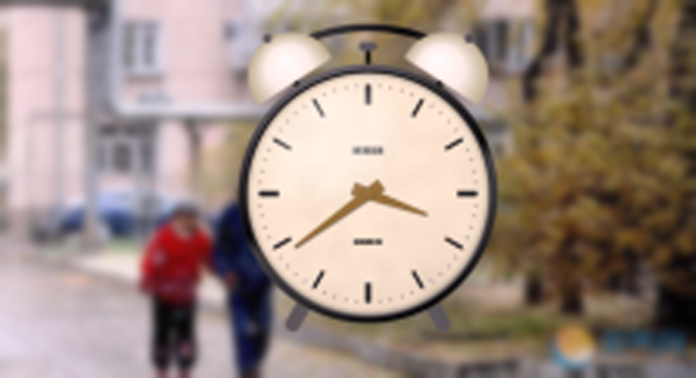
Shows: 3:39
